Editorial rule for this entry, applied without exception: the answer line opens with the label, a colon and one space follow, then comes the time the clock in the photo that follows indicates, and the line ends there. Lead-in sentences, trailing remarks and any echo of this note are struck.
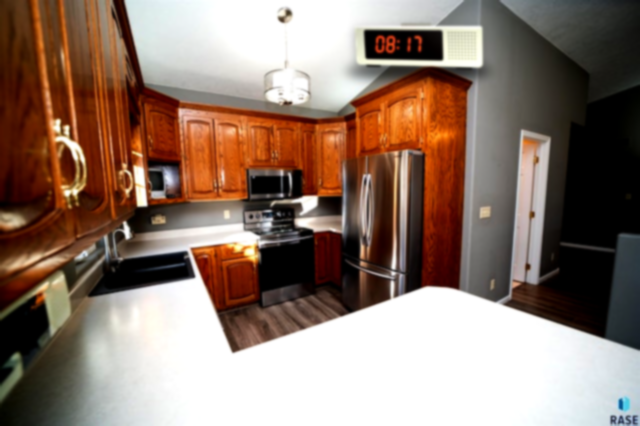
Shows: 8:17
